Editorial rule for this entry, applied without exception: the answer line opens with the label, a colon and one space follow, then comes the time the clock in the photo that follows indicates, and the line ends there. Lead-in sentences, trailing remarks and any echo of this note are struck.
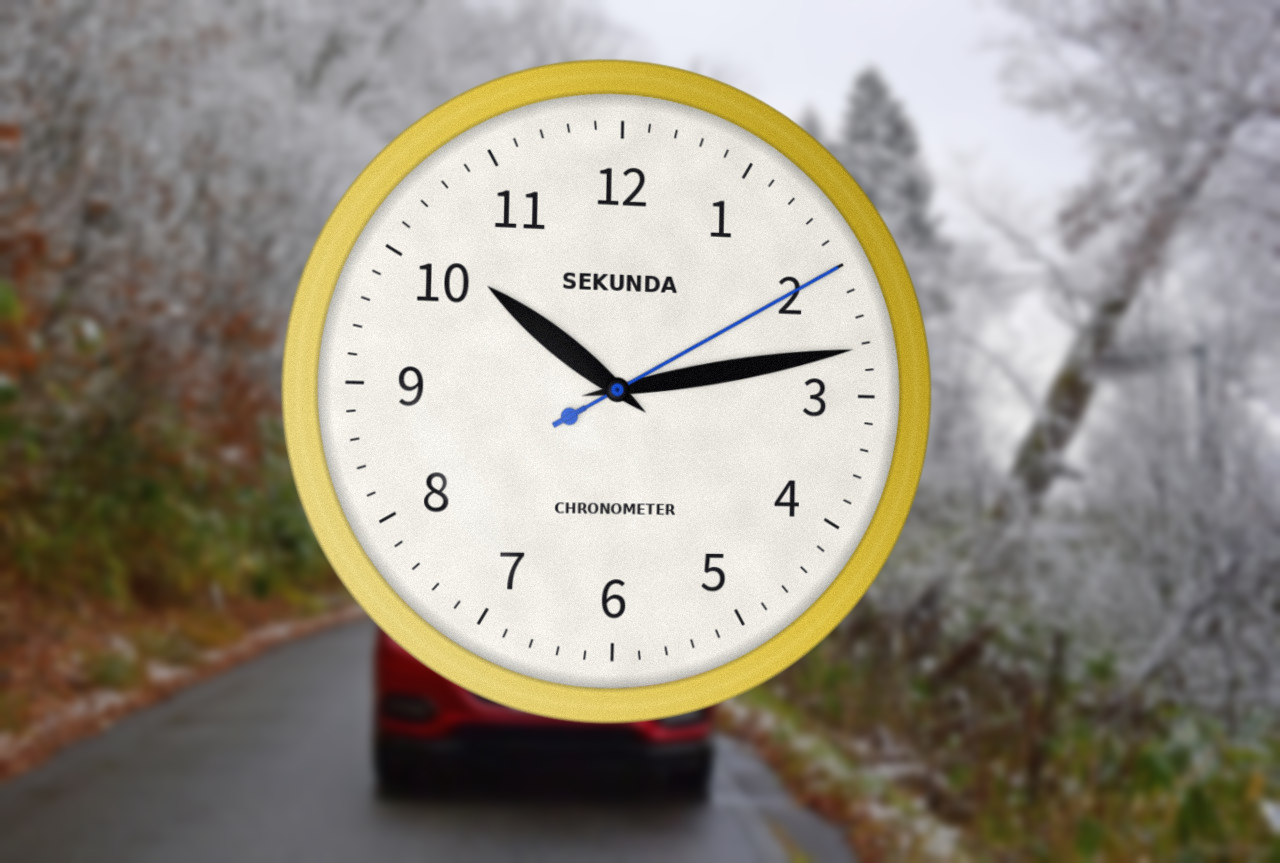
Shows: 10:13:10
